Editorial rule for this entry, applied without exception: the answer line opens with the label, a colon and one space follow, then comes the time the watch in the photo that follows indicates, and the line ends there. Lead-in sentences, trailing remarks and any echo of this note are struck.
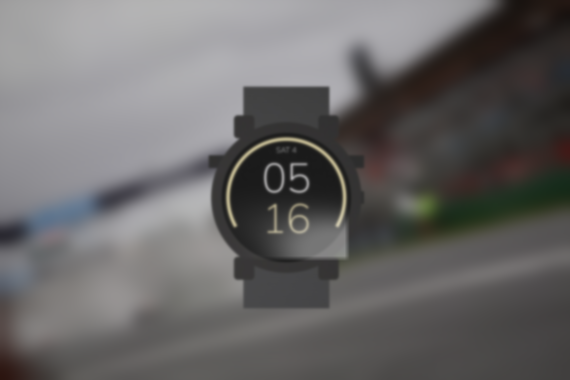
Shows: 5:16
